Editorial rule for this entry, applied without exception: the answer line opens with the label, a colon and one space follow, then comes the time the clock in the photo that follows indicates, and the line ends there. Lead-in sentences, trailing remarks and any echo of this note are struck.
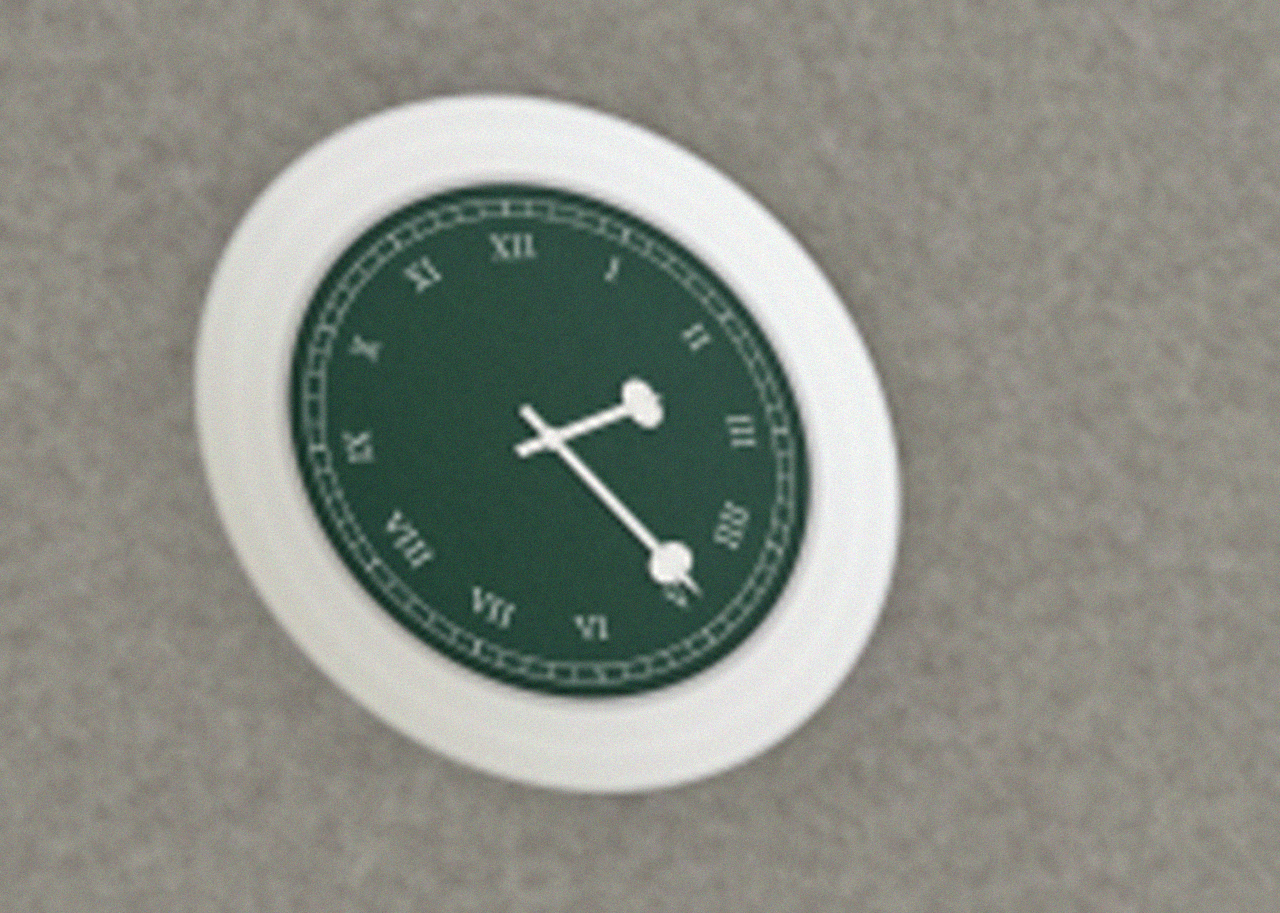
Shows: 2:24
